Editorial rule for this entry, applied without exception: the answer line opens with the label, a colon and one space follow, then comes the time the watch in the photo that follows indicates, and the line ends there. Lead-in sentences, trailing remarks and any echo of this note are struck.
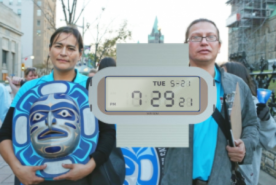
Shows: 7:29:21
